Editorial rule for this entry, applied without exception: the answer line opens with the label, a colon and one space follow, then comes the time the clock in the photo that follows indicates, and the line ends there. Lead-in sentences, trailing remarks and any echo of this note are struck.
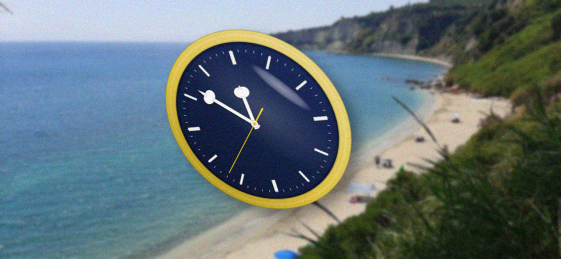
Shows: 11:51:37
